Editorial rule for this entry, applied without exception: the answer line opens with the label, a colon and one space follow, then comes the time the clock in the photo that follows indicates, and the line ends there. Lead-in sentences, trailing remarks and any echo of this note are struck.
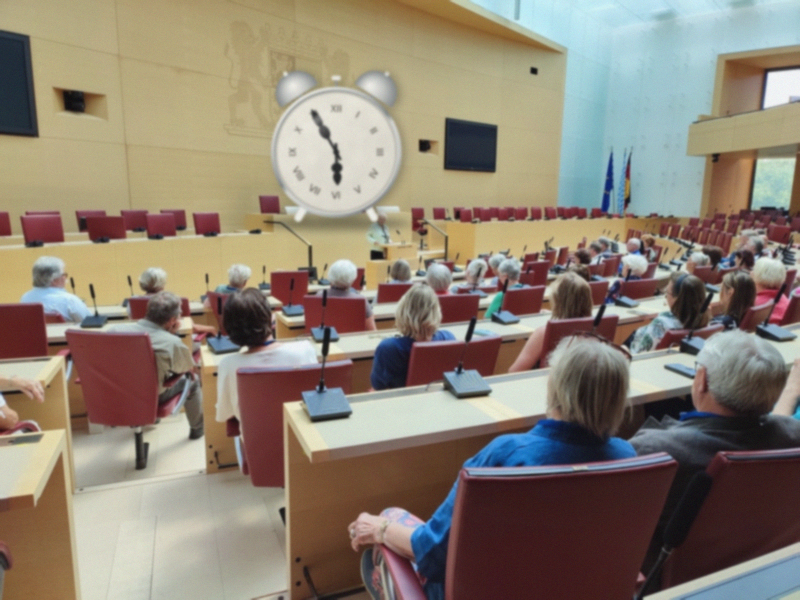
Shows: 5:55
